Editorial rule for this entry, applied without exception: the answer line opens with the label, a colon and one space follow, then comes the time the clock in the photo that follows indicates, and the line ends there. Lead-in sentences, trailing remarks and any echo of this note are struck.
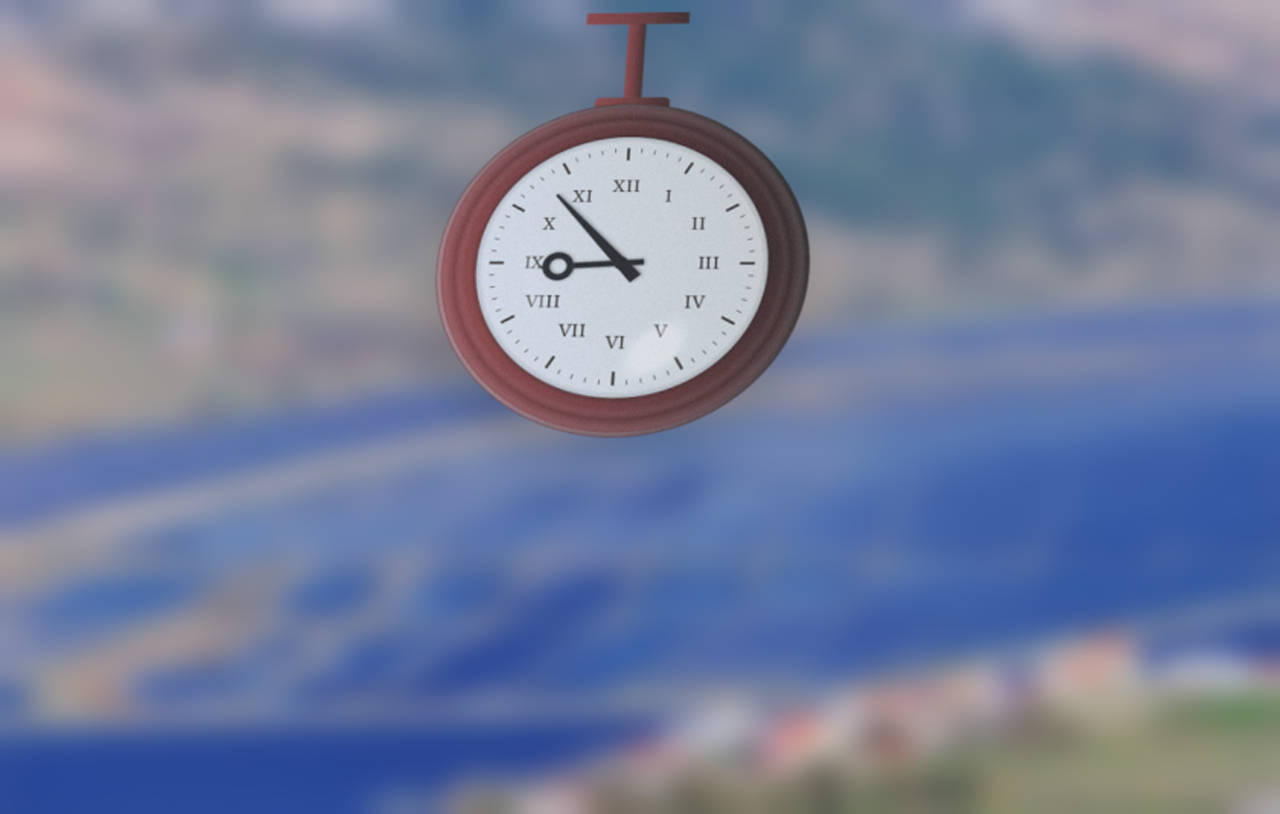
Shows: 8:53
